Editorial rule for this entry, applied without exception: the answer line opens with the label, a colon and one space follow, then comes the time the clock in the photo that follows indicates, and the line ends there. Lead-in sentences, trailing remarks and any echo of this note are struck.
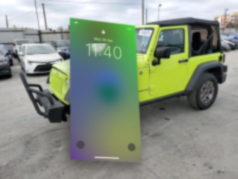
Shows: 11:40
